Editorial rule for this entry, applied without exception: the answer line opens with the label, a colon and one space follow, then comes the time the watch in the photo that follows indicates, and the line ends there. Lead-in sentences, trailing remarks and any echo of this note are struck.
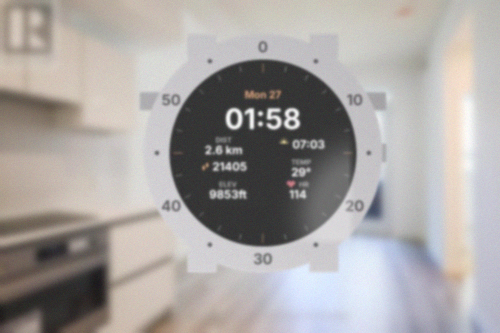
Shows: 1:58
